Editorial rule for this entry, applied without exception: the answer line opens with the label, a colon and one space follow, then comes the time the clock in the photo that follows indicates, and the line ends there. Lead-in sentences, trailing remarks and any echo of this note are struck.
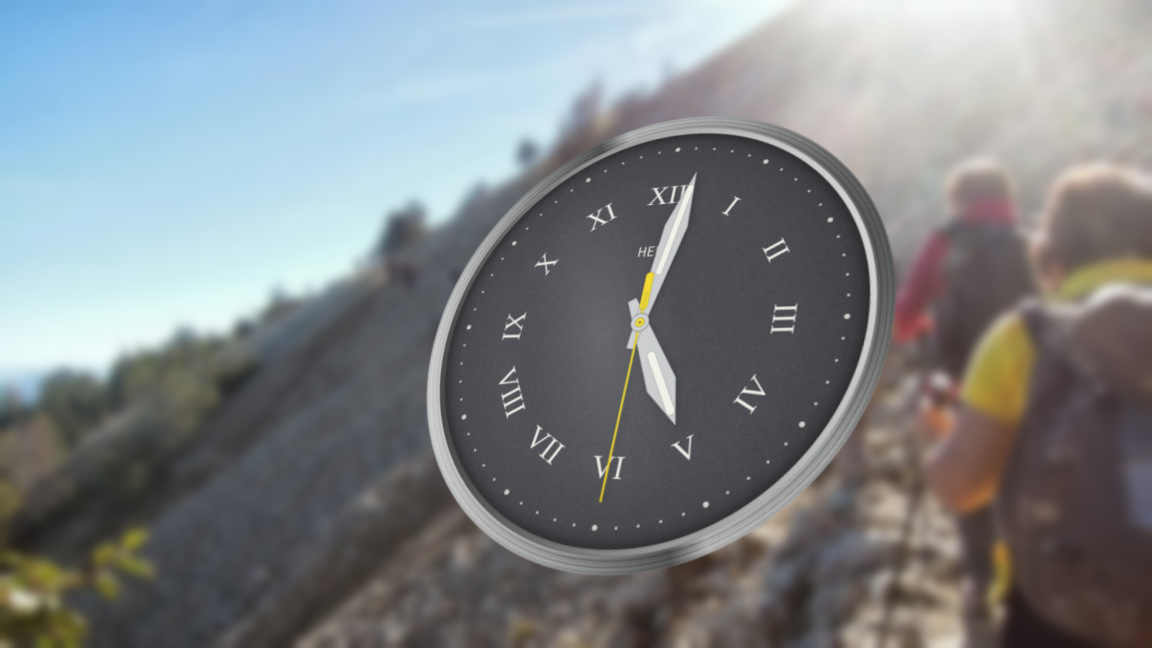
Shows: 5:01:30
